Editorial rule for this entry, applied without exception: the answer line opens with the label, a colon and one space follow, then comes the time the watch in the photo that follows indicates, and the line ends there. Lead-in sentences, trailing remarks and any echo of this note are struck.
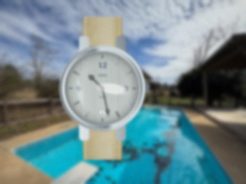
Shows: 10:28
